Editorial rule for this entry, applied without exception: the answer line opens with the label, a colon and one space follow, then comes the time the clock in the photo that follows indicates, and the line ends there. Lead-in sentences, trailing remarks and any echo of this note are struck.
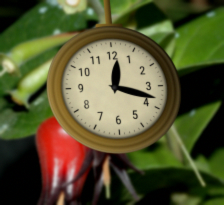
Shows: 12:18
